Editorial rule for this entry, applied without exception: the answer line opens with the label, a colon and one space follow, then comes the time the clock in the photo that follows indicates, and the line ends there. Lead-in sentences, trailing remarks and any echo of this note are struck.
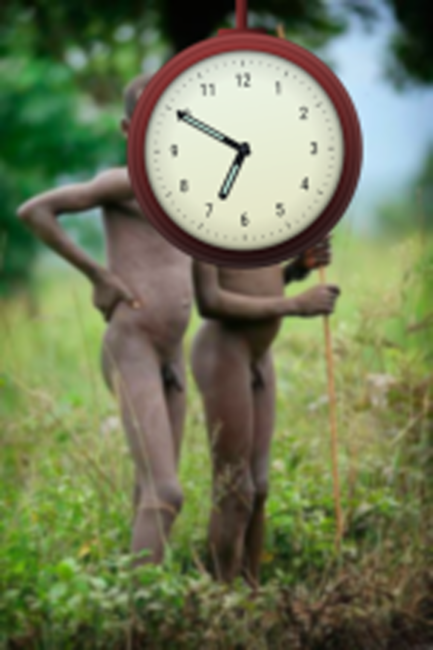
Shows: 6:50
